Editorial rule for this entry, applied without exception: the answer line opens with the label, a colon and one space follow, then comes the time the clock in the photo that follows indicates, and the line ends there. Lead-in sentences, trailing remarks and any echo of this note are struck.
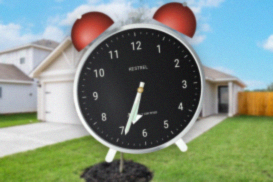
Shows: 6:34
